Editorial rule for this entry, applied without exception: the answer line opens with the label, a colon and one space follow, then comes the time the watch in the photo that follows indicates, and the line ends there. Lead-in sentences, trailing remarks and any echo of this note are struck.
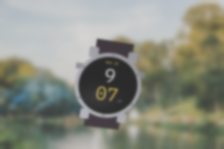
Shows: 9:07
